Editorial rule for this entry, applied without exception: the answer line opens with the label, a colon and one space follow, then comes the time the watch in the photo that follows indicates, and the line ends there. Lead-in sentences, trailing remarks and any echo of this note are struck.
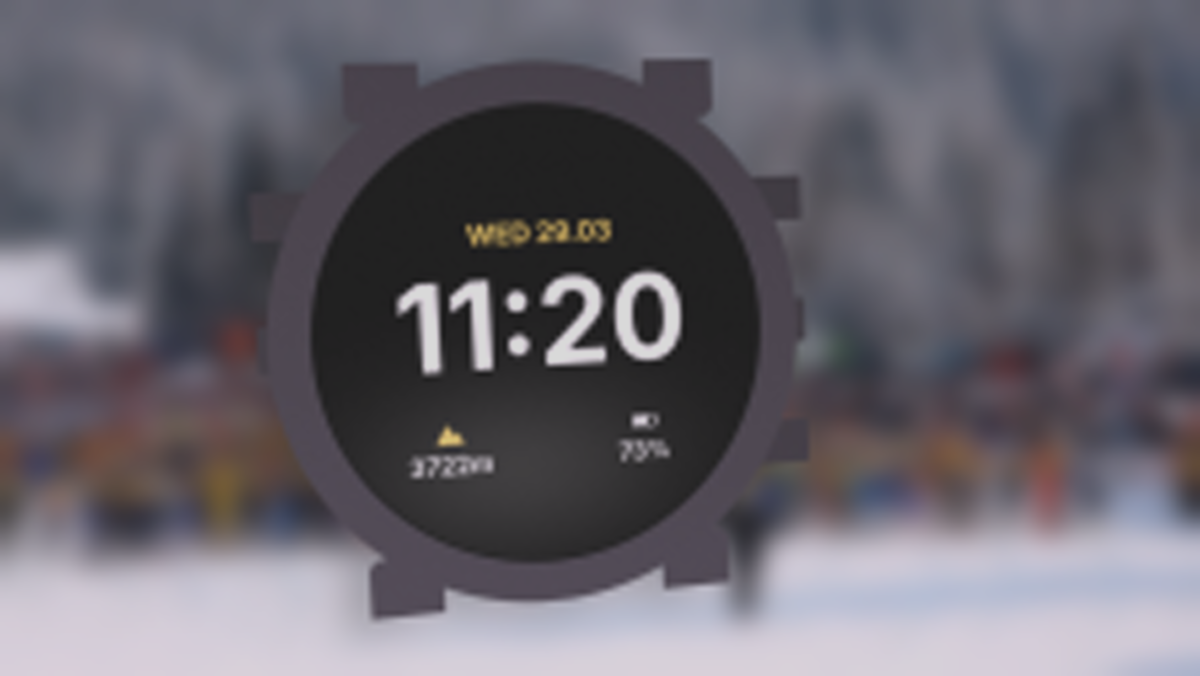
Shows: 11:20
